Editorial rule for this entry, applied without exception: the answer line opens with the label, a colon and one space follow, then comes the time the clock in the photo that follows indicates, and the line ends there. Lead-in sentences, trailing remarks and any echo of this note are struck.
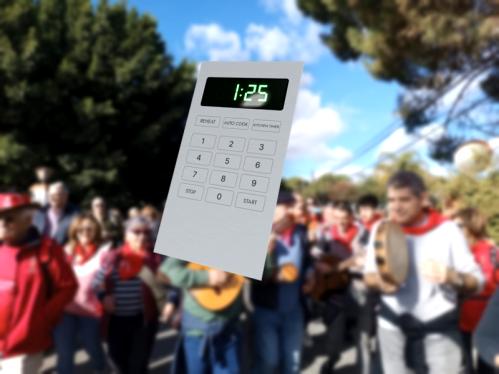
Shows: 1:25
